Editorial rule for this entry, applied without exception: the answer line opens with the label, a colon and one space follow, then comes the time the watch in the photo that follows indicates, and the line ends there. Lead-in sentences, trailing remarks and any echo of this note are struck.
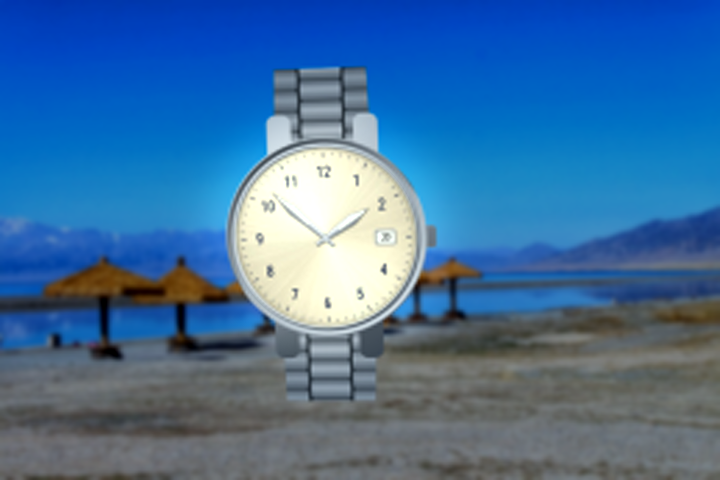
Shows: 1:52
